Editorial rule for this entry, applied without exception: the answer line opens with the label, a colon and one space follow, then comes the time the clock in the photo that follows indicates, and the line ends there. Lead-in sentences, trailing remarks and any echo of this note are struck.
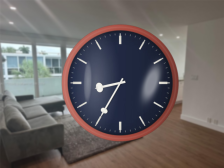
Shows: 8:35
